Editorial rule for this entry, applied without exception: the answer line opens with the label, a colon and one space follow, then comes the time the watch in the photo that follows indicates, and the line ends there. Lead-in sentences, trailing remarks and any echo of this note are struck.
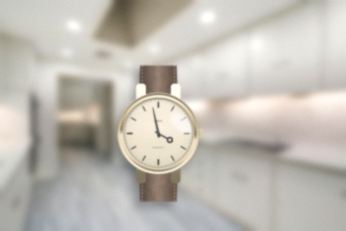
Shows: 3:58
